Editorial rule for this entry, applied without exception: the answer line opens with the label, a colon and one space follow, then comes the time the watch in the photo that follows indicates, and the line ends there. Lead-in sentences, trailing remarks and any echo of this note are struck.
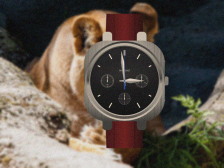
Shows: 2:59
